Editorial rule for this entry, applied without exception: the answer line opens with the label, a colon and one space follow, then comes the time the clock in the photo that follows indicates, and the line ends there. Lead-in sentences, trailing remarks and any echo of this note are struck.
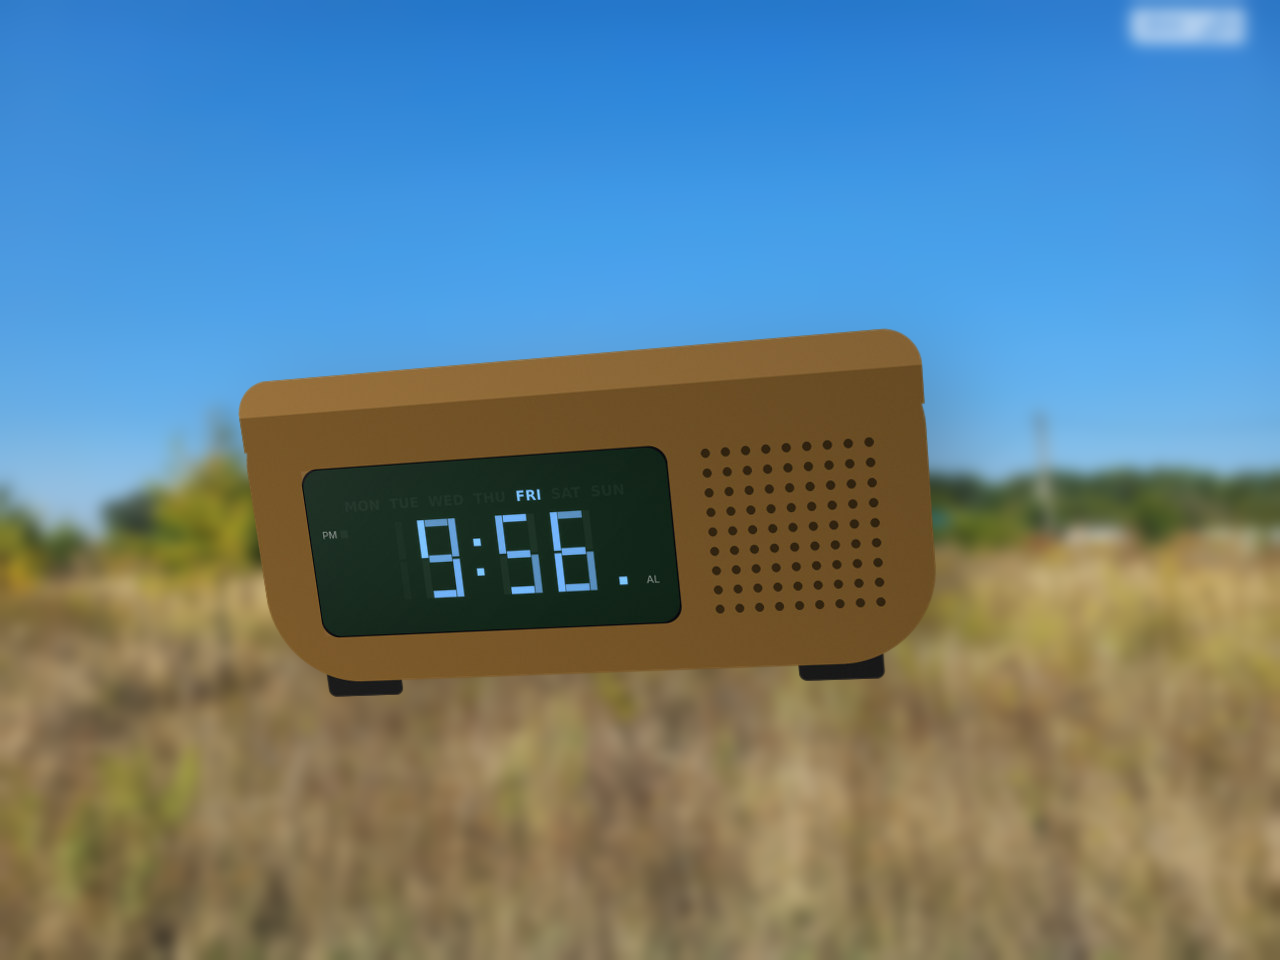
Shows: 9:56
